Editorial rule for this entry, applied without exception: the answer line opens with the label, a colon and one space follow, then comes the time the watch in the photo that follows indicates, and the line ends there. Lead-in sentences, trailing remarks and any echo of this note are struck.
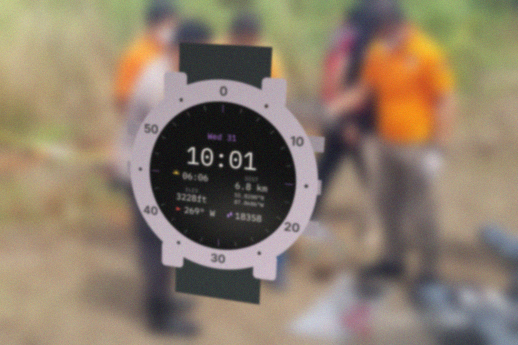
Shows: 10:01
